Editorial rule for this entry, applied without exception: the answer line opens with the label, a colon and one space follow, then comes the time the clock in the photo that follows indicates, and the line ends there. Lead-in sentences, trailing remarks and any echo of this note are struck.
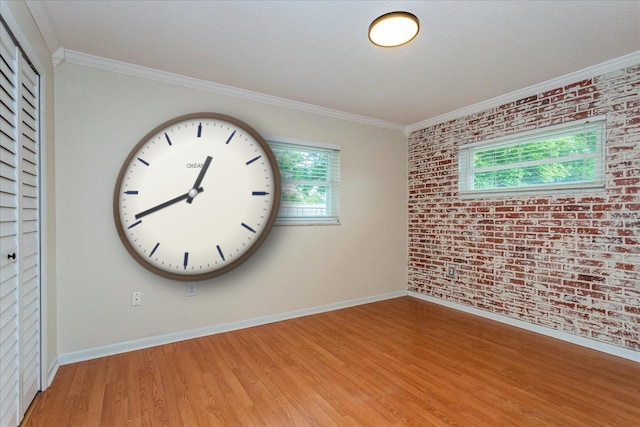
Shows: 12:41
